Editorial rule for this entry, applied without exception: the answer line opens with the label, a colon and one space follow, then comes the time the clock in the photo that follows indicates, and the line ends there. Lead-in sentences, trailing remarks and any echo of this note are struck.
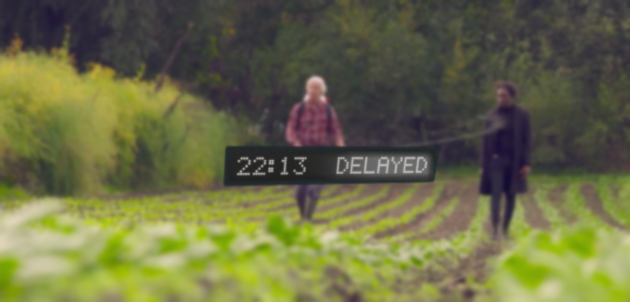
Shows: 22:13
